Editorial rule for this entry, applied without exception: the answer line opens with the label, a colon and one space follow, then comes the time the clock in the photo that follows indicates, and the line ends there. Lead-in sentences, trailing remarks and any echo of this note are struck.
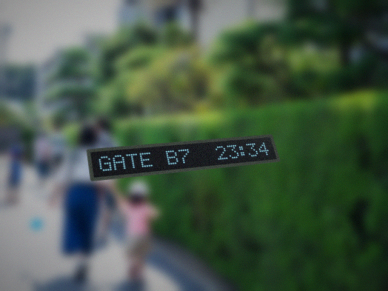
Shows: 23:34
